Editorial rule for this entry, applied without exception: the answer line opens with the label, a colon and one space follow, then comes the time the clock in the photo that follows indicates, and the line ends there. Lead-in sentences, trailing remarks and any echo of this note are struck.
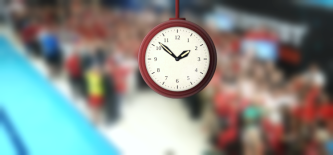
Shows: 1:52
